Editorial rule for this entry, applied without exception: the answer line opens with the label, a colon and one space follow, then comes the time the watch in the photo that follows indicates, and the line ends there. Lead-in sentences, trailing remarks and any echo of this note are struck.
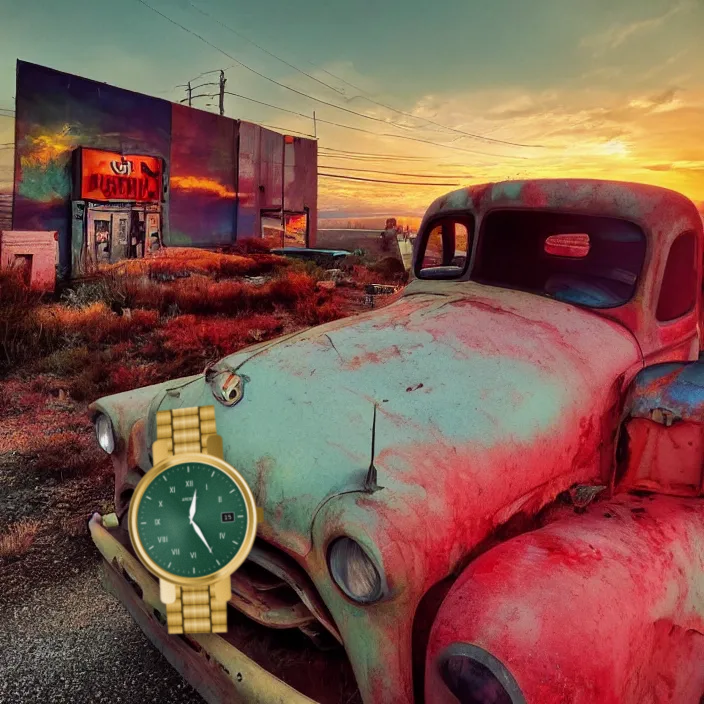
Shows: 12:25
